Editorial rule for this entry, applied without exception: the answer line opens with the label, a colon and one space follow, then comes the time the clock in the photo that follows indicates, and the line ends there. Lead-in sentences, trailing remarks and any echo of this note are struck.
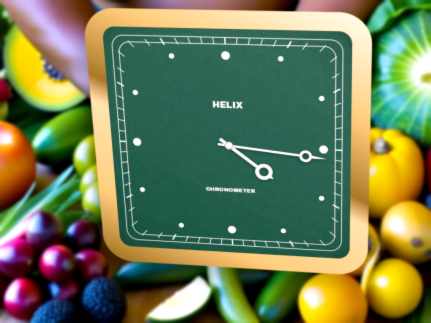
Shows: 4:16
